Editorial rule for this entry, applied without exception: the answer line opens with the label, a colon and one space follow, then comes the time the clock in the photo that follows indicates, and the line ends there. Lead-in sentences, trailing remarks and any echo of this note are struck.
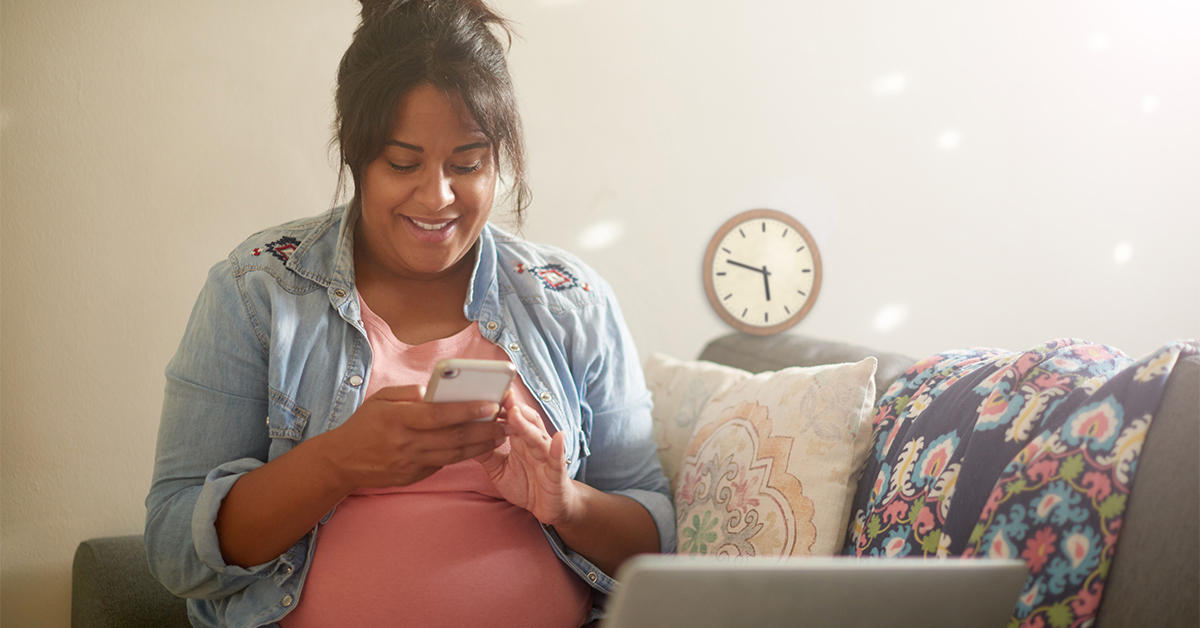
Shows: 5:48
